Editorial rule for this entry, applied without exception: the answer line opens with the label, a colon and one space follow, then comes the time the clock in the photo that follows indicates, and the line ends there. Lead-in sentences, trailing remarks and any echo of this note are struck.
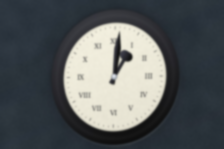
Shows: 1:01
